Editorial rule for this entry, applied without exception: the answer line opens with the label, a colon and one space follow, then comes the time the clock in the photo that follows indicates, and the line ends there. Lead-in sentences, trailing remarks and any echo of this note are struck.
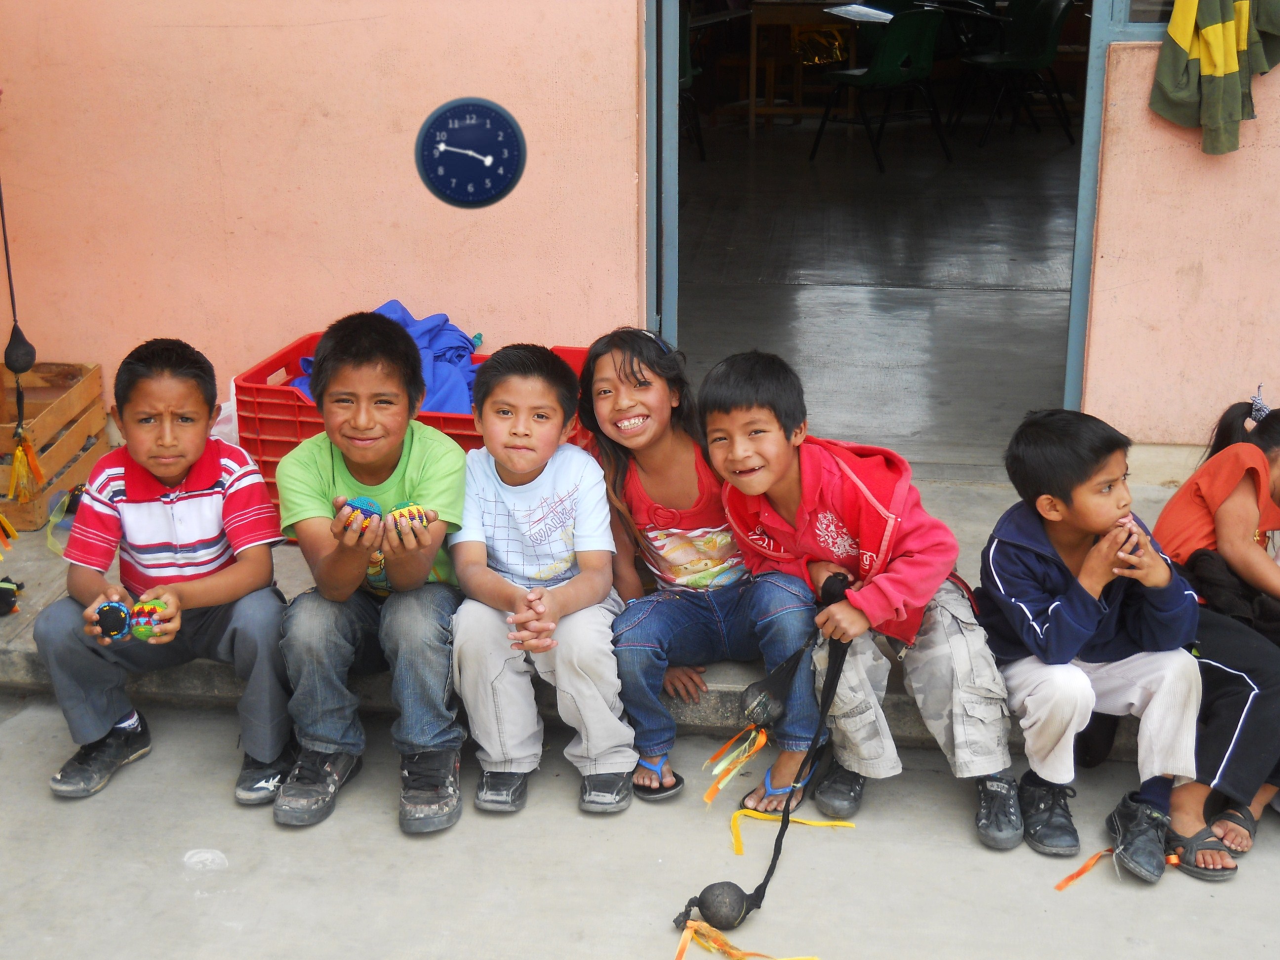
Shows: 3:47
